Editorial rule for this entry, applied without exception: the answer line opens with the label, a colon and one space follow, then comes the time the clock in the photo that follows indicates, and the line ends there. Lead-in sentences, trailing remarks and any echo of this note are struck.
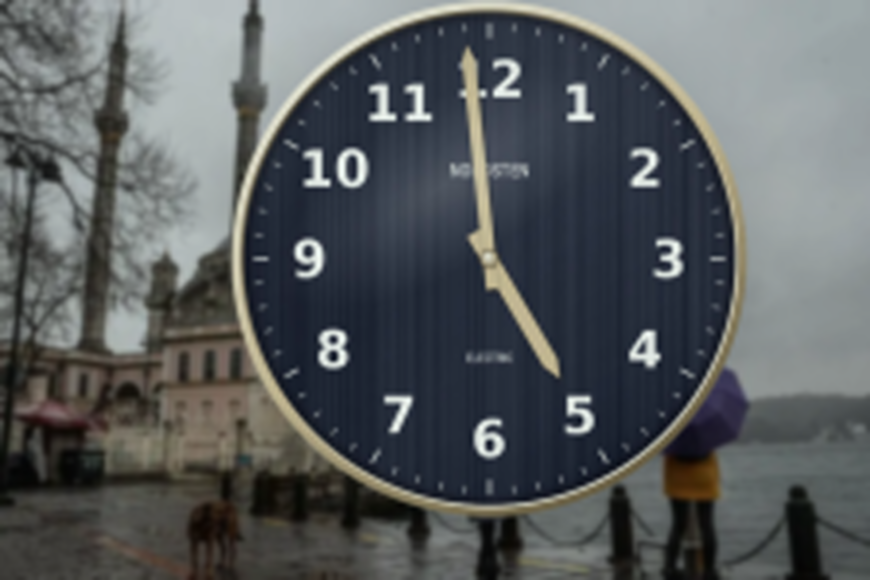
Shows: 4:59
